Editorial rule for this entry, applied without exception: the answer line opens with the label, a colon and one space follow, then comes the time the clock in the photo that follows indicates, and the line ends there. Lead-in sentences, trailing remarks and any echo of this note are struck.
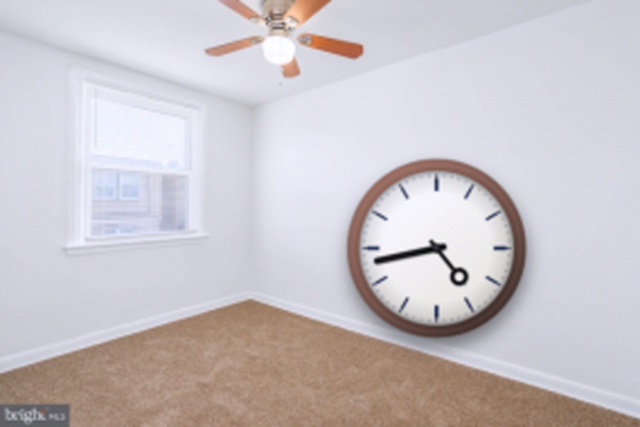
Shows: 4:43
